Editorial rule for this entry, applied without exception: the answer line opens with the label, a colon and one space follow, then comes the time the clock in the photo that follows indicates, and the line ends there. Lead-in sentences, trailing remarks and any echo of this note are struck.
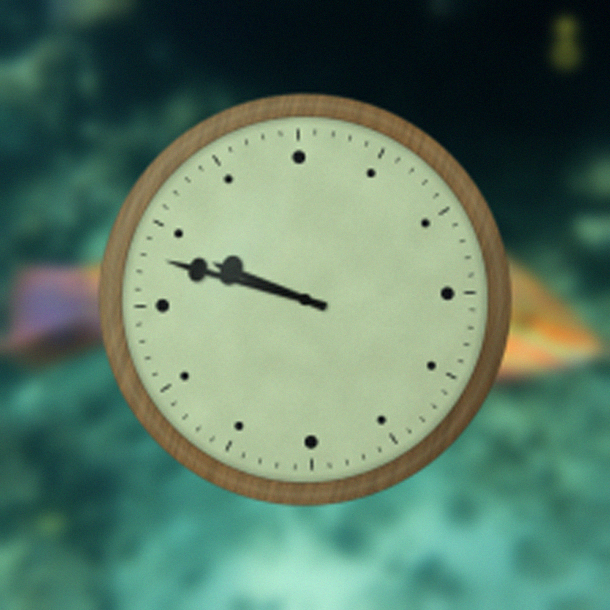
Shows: 9:48
